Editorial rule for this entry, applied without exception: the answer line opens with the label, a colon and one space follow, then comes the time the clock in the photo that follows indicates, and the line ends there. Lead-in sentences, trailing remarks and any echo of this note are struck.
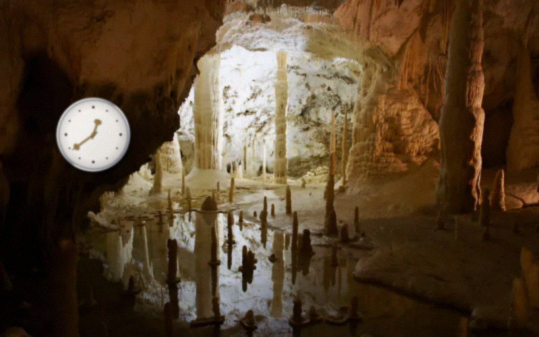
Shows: 12:39
